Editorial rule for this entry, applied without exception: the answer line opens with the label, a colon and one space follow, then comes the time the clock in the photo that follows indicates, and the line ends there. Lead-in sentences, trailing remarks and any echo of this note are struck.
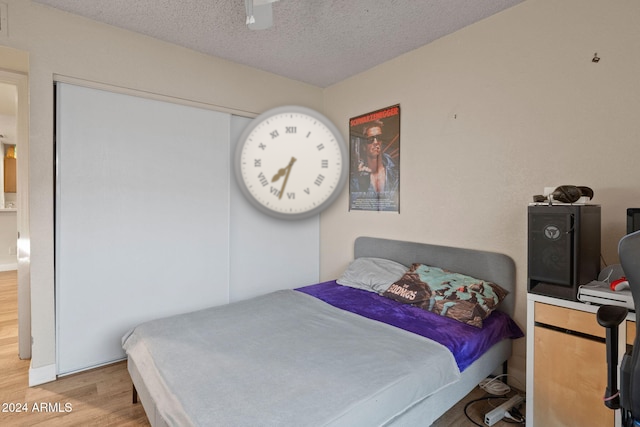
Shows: 7:33
